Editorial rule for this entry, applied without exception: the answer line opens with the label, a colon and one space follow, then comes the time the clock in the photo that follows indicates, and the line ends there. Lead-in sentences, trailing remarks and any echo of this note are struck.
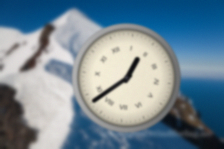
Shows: 1:43
